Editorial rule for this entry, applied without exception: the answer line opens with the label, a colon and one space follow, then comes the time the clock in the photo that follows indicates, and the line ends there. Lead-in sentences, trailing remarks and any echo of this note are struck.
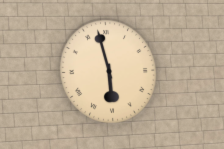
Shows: 5:58
